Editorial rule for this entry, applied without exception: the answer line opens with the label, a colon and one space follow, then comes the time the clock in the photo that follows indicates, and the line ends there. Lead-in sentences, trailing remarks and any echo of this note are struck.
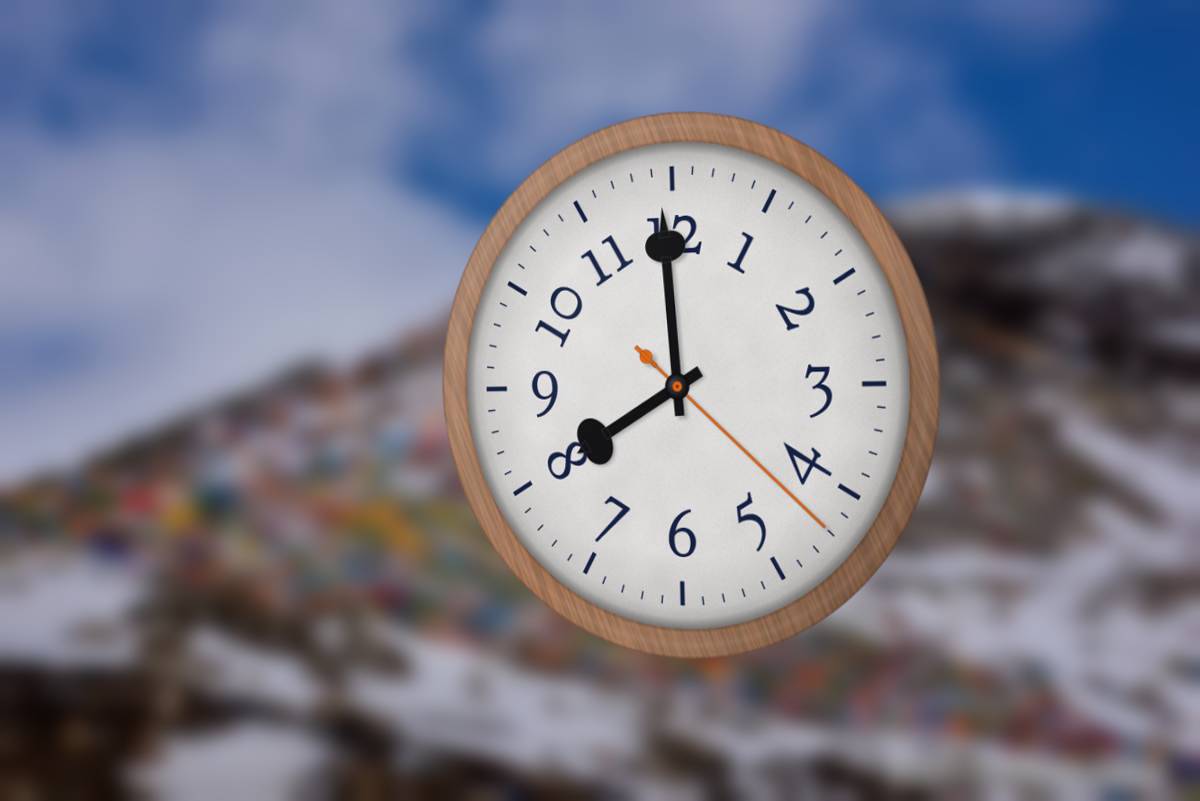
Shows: 7:59:22
